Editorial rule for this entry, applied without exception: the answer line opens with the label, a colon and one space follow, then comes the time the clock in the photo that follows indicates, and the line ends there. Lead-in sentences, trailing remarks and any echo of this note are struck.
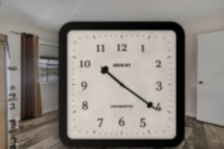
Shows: 10:21
